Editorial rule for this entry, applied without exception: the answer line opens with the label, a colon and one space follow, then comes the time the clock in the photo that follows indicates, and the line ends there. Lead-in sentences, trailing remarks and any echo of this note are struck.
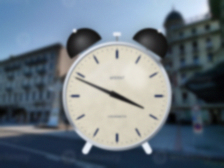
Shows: 3:49
